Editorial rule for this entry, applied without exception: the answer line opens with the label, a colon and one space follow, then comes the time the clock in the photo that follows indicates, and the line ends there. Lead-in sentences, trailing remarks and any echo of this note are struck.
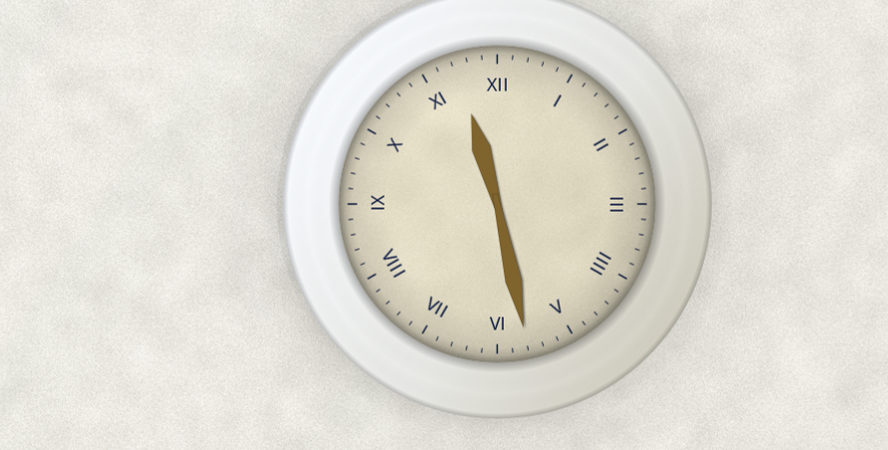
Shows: 11:28
